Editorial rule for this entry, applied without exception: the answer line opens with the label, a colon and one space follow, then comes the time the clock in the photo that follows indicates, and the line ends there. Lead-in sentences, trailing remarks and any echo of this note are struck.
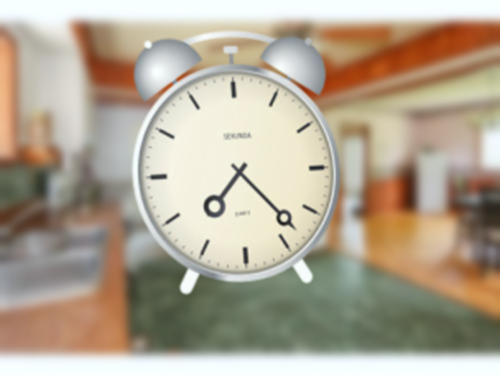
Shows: 7:23
